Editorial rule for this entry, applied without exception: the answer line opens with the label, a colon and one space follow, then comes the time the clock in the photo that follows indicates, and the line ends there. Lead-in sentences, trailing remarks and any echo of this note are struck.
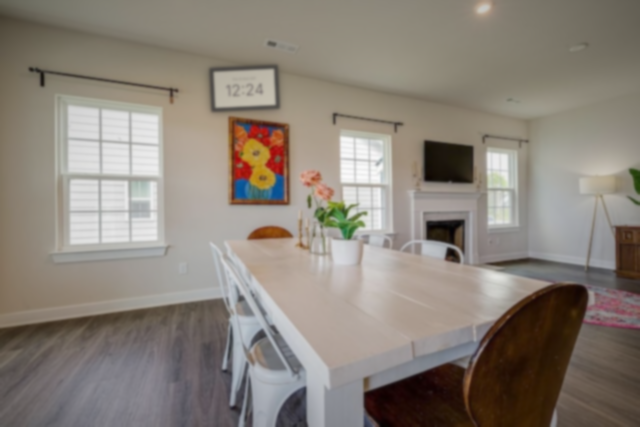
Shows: 12:24
